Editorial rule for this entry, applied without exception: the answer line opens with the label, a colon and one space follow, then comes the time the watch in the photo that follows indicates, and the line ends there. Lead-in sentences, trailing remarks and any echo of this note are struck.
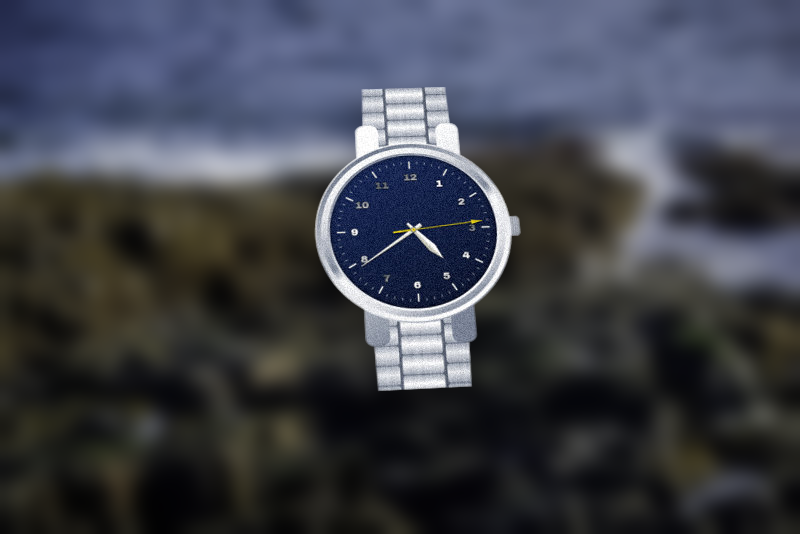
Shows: 4:39:14
